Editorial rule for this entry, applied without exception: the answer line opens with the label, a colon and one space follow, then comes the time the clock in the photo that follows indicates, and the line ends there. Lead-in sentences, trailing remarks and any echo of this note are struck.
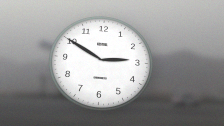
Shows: 2:50
